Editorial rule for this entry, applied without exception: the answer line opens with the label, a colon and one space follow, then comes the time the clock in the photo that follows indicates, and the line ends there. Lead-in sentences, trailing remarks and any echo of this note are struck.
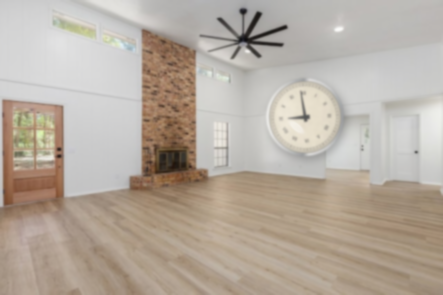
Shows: 8:59
